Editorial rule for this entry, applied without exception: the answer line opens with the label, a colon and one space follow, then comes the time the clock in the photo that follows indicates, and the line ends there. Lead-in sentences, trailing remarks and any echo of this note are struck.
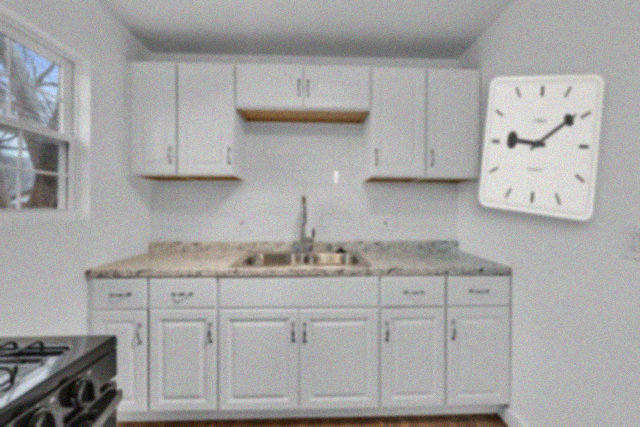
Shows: 9:09
